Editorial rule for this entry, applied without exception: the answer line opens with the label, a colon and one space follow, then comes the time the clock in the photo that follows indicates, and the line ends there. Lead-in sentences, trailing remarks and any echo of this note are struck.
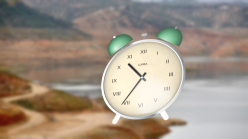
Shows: 10:36
